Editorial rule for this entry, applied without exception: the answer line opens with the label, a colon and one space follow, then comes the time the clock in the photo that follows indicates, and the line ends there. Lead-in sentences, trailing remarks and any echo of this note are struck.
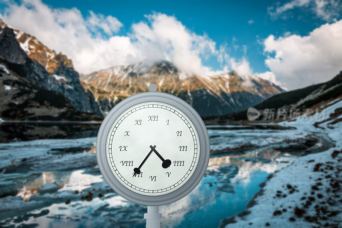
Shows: 4:36
